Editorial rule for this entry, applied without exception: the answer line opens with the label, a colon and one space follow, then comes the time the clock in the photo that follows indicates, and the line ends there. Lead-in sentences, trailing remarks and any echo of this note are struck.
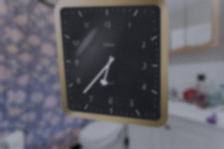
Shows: 6:37
